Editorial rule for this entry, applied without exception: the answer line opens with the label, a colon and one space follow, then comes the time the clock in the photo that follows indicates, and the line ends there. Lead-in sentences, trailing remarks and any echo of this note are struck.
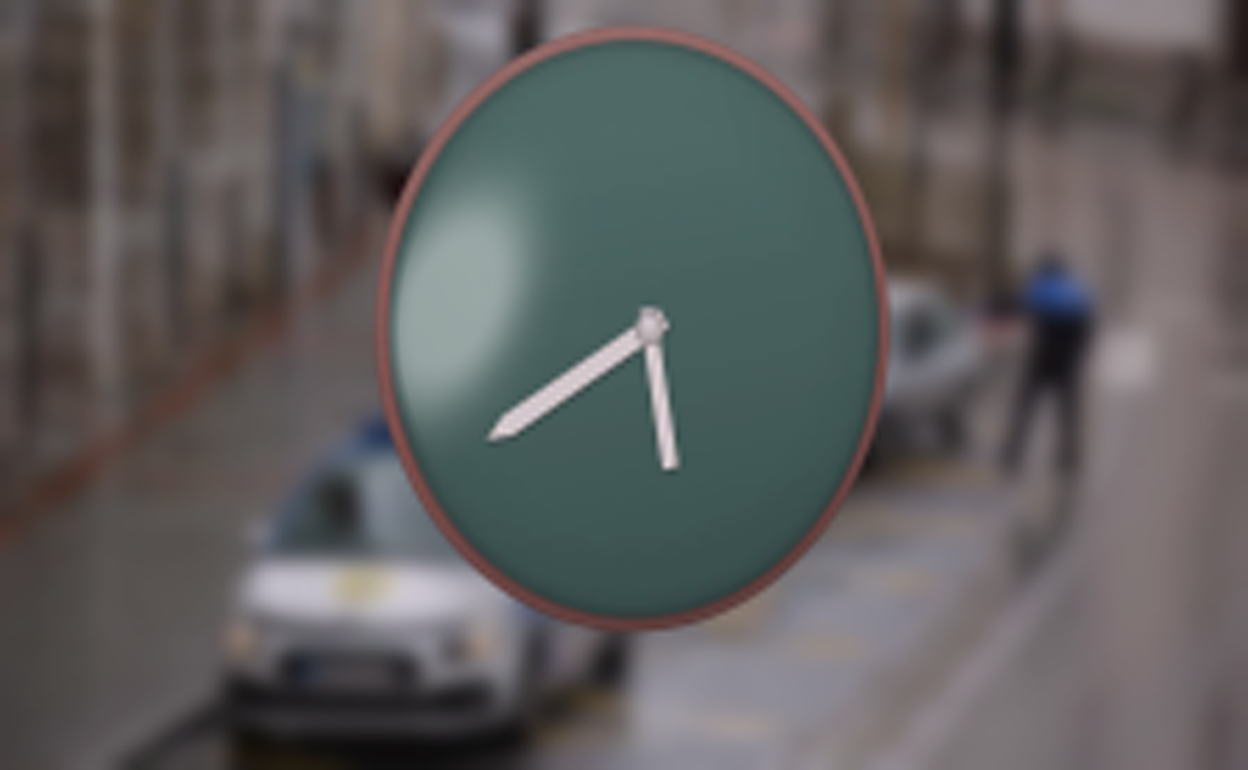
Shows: 5:40
